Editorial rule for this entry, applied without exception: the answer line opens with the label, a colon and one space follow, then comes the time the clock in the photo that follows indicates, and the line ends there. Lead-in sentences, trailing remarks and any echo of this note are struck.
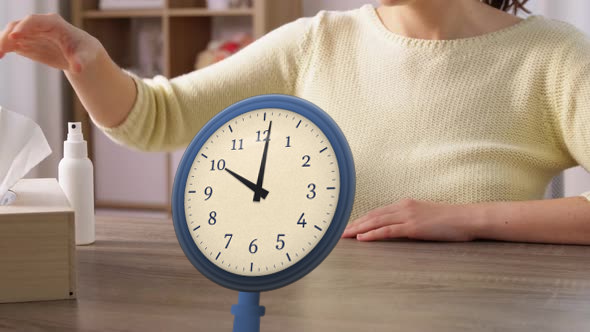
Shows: 10:01
